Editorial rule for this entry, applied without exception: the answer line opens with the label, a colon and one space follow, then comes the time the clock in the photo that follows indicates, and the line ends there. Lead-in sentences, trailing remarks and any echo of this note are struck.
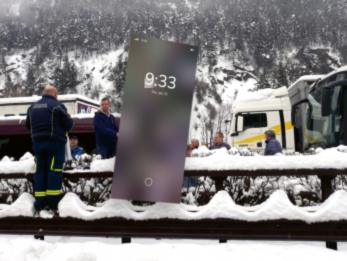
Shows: 9:33
